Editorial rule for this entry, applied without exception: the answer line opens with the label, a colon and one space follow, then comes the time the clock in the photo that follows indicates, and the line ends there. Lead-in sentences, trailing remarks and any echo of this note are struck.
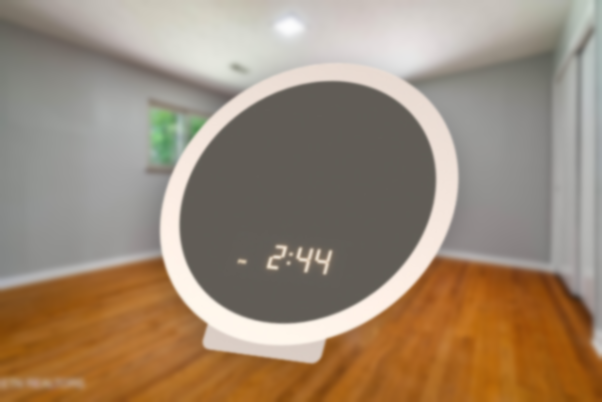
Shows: 2:44
